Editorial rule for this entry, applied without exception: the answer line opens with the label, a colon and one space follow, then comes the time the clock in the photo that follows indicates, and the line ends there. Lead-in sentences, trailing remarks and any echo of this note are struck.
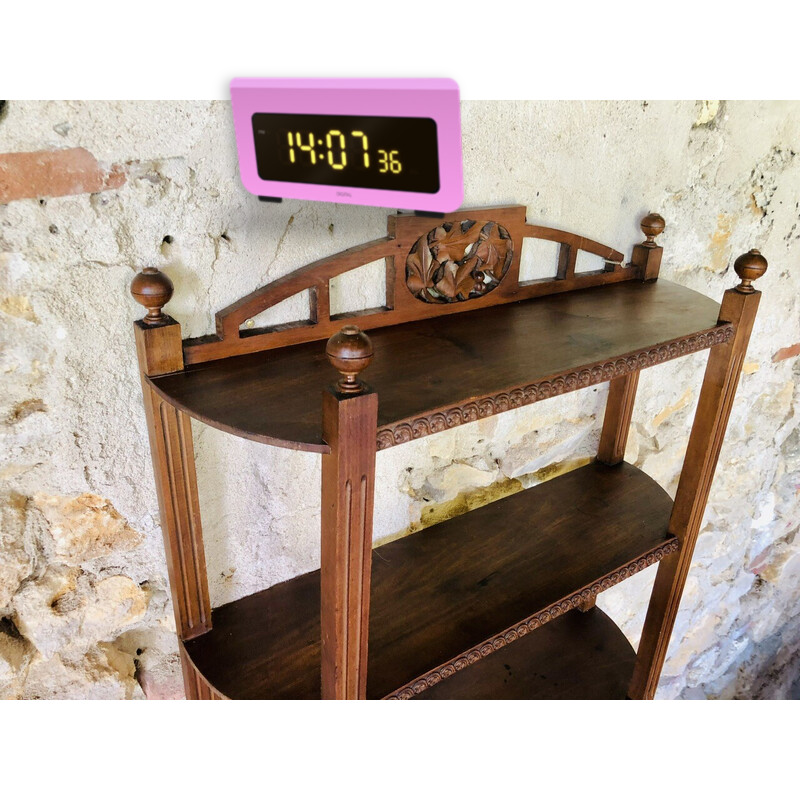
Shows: 14:07:36
